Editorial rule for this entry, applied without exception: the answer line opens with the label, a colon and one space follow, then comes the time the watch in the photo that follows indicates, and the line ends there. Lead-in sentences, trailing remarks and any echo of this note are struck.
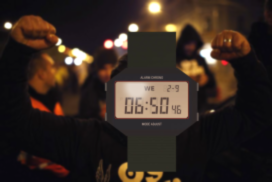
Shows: 6:50
